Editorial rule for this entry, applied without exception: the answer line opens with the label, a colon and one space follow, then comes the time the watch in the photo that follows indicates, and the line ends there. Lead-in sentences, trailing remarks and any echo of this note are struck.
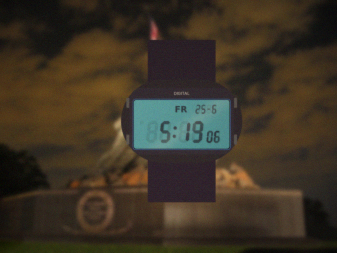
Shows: 5:19:06
